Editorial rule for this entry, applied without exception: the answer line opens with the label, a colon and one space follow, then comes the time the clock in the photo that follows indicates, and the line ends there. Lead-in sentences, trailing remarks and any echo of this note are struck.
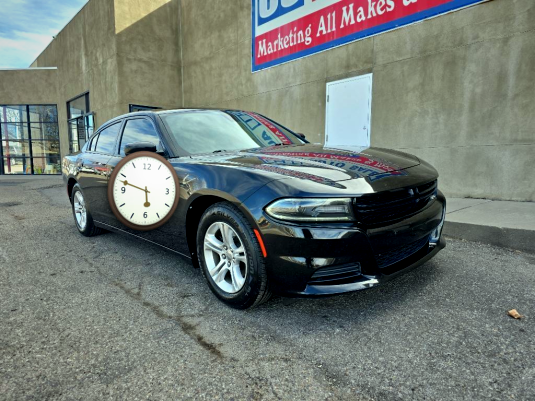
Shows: 5:48
